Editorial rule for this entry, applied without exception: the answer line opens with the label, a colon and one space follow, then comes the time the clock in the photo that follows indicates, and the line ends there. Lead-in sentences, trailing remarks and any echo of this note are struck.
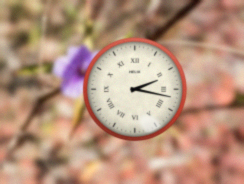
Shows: 2:17
